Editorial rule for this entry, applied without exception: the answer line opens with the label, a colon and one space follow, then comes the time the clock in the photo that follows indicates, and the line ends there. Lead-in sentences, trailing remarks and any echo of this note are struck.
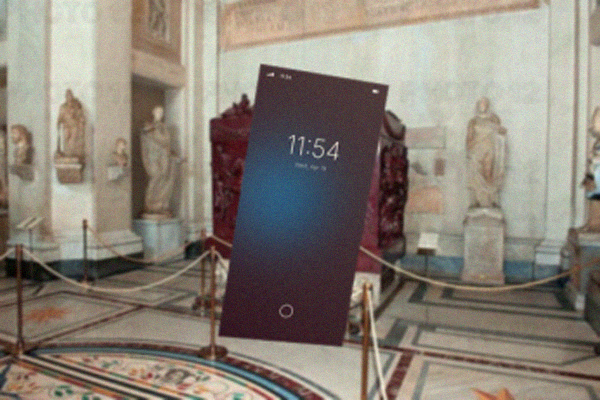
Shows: 11:54
